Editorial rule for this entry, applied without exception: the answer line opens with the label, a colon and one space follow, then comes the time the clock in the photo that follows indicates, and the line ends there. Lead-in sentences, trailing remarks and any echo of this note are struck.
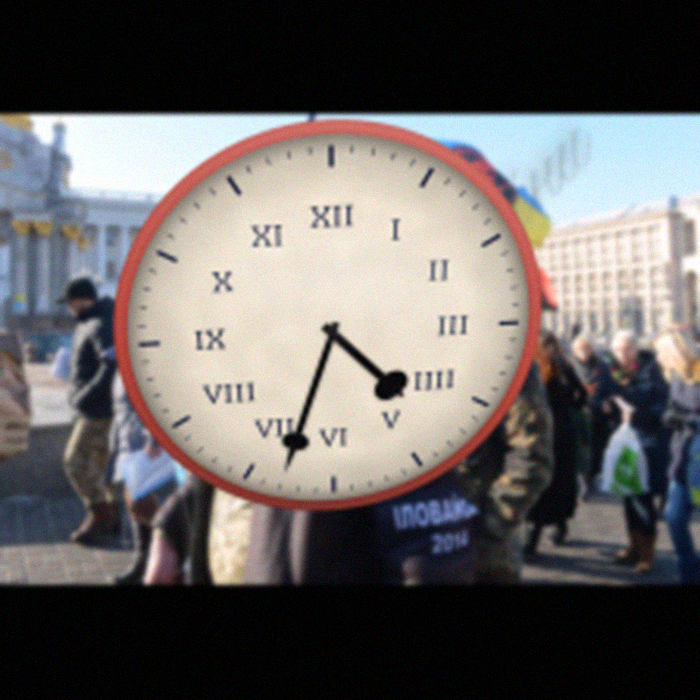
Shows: 4:33
